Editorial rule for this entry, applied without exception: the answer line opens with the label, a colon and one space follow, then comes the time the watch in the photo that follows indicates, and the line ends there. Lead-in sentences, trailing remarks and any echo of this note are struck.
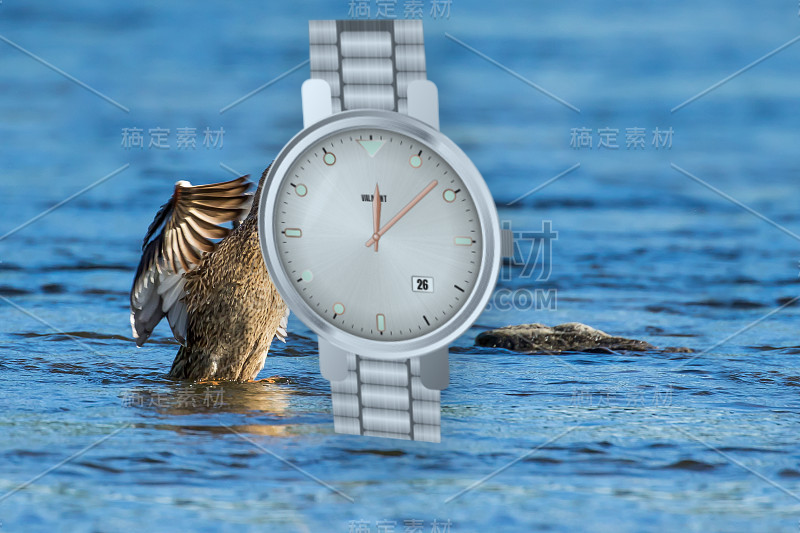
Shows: 12:08
